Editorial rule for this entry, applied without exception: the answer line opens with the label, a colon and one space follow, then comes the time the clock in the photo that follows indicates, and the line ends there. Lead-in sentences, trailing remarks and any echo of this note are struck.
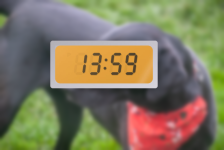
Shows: 13:59
